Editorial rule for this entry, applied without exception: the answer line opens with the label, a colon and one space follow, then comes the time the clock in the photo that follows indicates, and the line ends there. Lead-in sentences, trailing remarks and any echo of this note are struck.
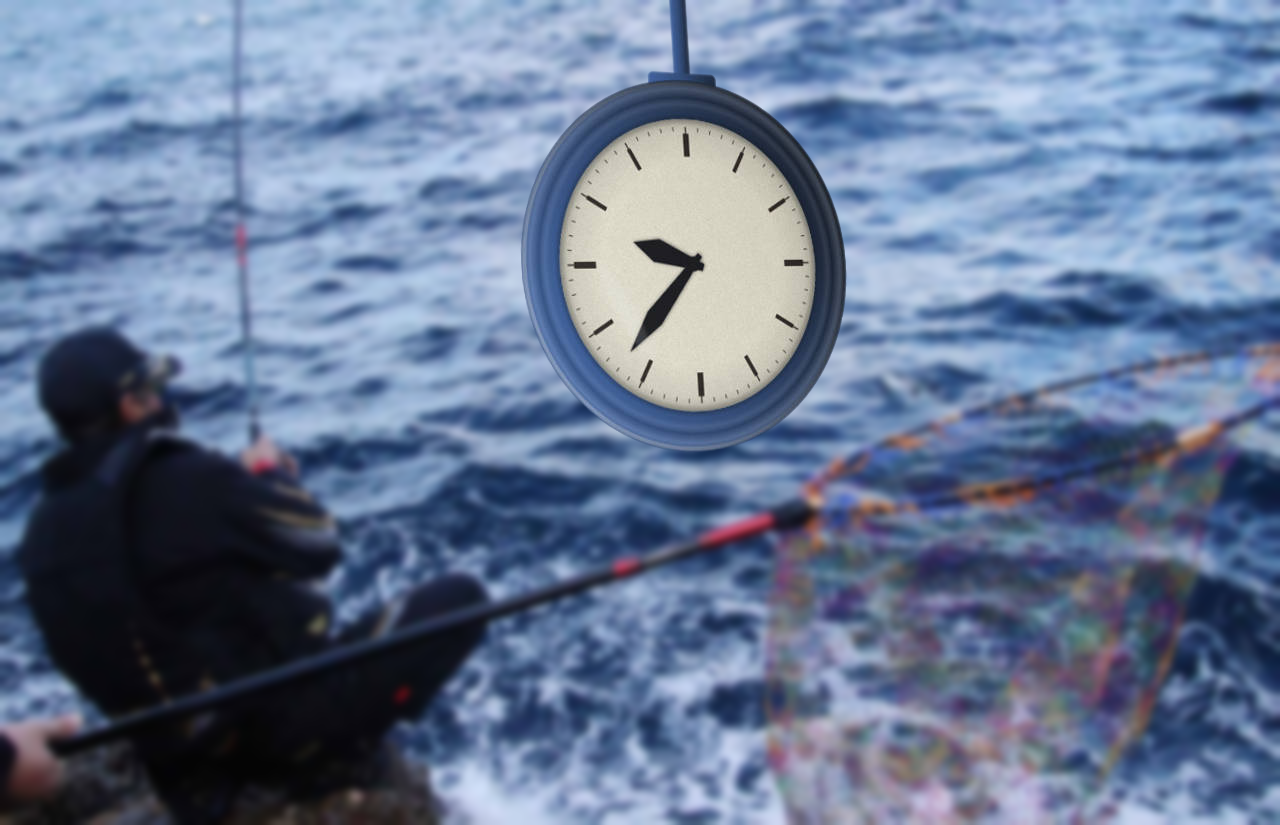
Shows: 9:37
